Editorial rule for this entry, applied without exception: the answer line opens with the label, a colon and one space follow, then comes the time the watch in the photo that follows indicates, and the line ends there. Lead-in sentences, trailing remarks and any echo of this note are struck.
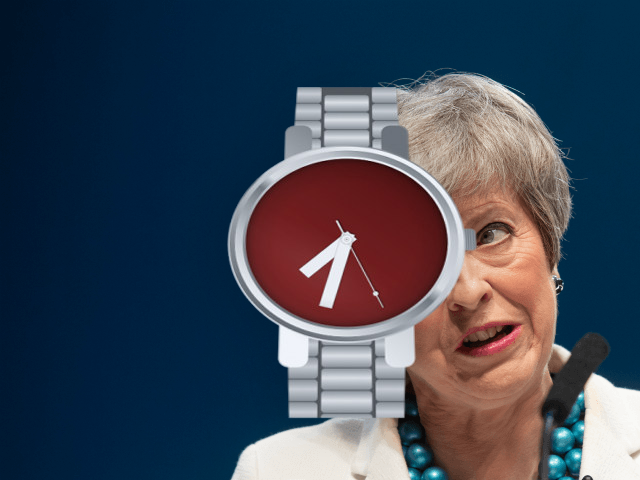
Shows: 7:32:26
